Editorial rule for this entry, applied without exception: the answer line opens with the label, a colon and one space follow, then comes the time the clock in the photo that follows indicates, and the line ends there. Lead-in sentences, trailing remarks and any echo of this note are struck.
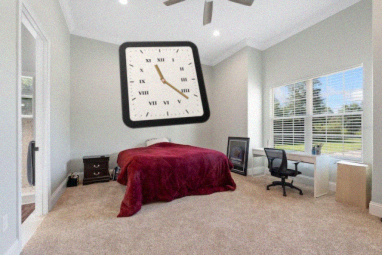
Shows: 11:22
